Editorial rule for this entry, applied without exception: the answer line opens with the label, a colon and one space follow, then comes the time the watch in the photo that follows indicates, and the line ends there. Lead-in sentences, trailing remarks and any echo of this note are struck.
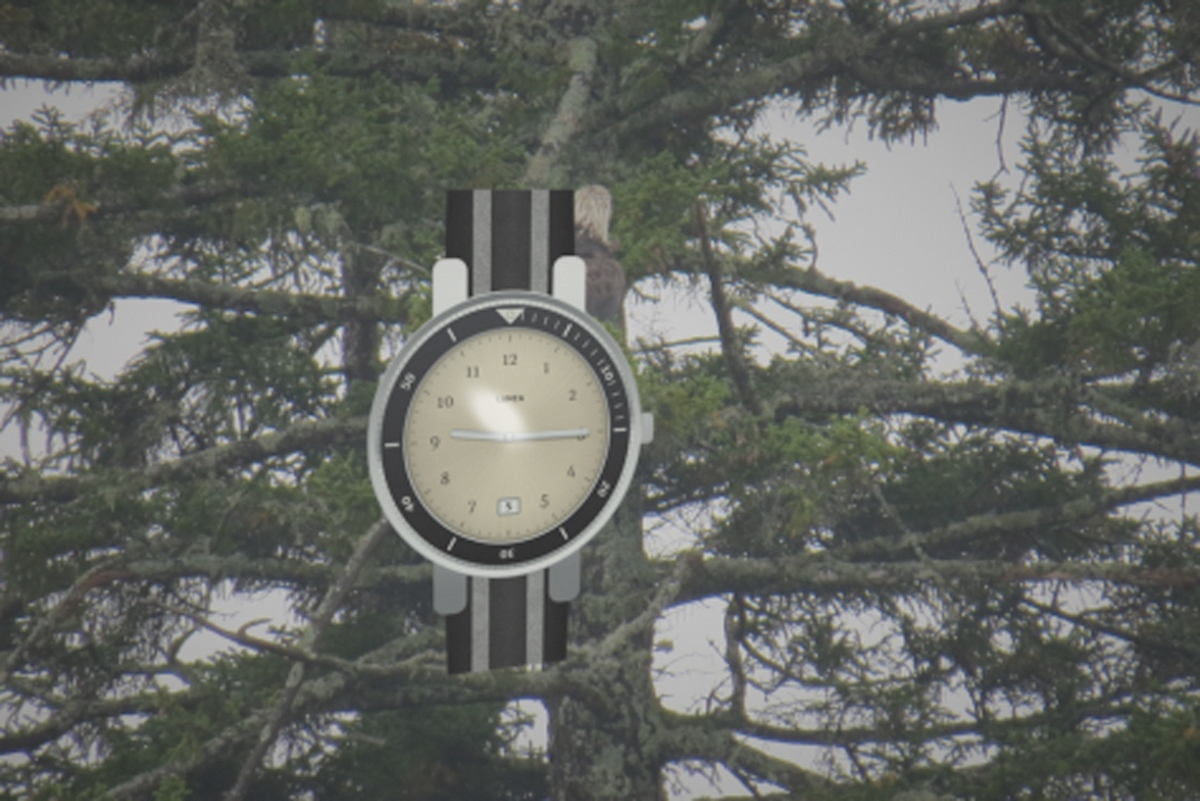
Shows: 9:15
